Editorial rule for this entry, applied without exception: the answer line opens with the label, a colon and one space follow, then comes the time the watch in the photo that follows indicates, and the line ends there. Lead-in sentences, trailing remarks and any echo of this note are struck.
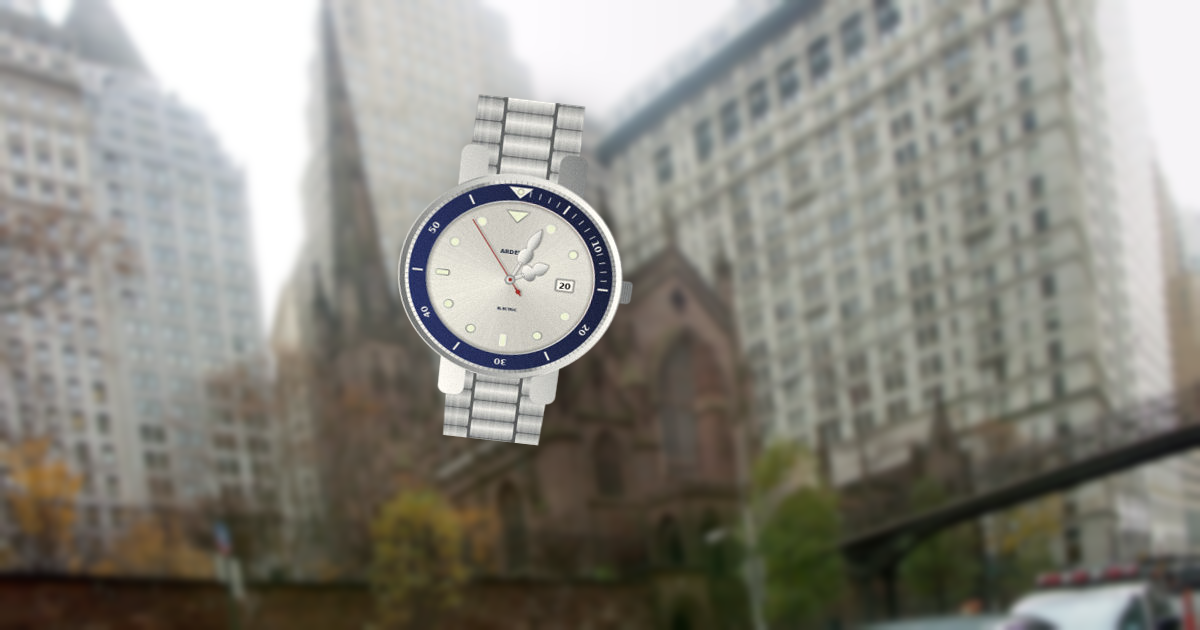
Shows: 2:03:54
